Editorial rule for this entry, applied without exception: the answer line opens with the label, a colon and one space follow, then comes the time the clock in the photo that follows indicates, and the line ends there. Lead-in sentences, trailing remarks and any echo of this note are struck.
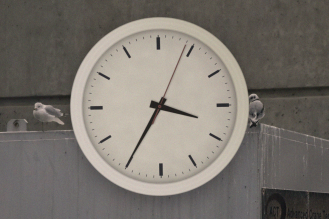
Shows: 3:35:04
